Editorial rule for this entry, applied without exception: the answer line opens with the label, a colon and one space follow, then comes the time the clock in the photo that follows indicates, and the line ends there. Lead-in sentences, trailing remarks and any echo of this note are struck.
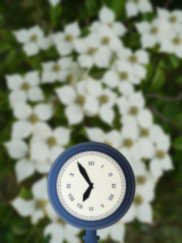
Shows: 6:55
